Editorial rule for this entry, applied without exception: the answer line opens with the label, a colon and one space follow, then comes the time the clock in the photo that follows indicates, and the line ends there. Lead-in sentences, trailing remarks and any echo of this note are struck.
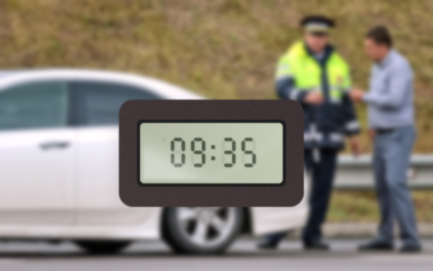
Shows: 9:35
